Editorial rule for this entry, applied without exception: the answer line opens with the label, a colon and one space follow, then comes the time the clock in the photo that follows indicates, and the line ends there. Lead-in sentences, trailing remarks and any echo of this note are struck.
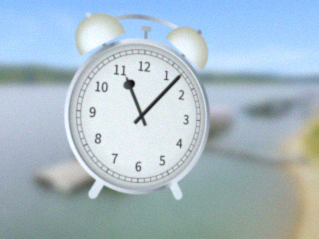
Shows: 11:07
